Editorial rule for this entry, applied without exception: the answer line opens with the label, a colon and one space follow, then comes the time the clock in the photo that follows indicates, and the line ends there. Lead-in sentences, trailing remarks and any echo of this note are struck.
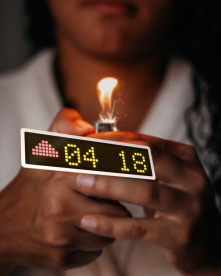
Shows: 4:18
